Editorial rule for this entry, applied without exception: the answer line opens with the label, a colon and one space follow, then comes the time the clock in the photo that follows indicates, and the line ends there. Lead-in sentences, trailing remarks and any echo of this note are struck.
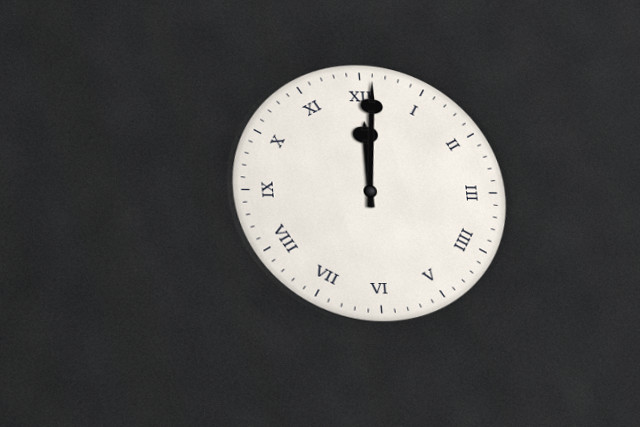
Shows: 12:01
